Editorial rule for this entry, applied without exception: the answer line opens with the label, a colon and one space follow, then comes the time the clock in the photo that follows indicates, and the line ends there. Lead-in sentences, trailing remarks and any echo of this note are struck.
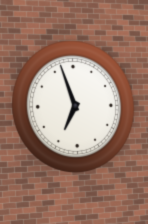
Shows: 6:57
